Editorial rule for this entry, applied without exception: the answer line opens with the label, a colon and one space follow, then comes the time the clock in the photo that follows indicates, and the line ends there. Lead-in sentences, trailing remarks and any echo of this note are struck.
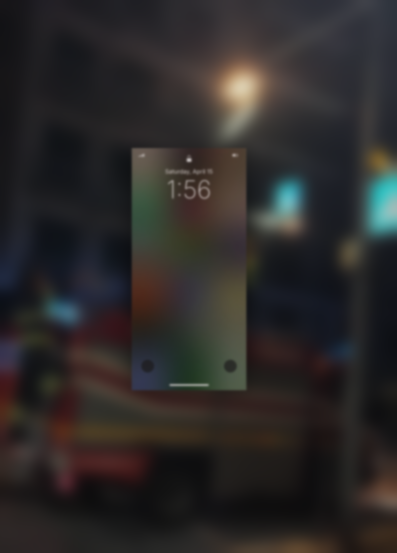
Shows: 1:56
